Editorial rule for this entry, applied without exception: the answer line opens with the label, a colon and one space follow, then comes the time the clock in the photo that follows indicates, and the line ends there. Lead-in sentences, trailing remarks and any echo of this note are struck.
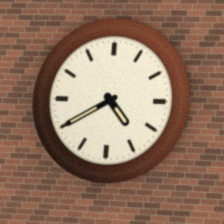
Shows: 4:40
